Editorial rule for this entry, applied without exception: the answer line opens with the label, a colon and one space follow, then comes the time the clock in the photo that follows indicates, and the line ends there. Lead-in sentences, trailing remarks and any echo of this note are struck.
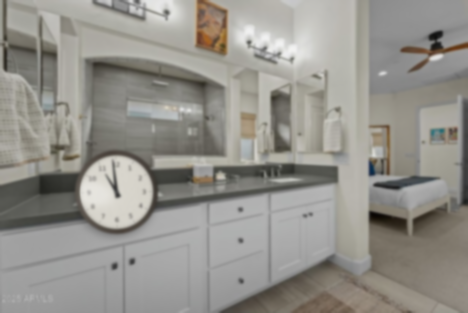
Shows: 10:59
